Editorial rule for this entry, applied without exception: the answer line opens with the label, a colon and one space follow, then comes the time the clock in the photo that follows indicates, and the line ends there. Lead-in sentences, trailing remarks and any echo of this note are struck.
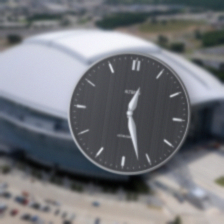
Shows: 12:27
